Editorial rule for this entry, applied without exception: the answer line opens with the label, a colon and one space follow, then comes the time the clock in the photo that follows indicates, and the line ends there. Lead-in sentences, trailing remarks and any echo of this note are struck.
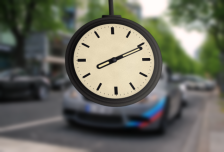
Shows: 8:11
